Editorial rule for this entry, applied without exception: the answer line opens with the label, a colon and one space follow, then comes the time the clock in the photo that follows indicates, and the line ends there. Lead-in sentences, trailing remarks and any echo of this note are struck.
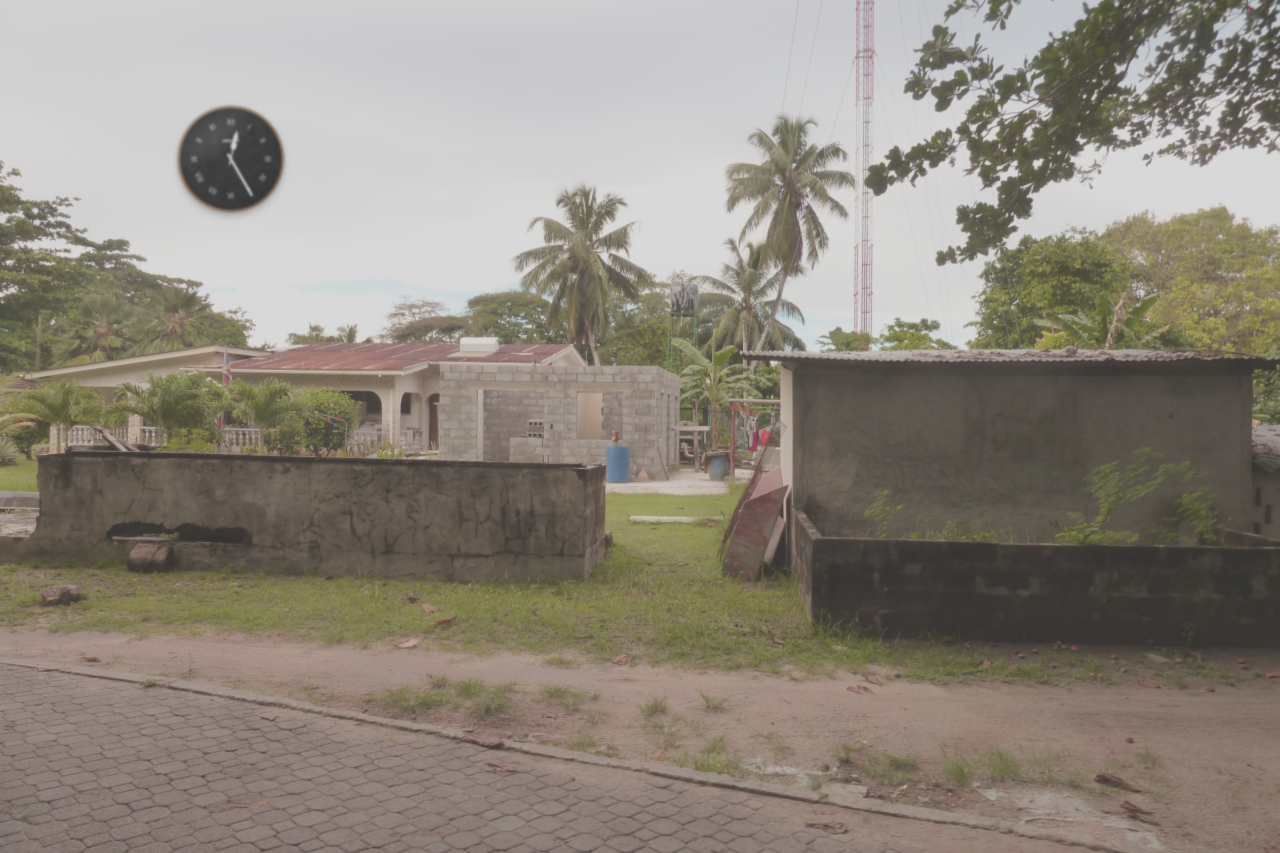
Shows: 12:25
